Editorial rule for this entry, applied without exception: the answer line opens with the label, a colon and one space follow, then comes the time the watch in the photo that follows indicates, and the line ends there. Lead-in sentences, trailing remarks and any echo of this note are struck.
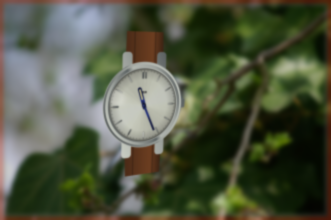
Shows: 11:26
